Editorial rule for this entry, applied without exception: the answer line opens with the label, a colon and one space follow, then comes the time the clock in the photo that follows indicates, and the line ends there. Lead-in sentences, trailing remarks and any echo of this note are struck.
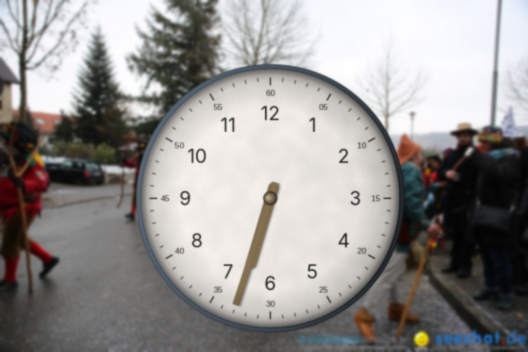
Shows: 6:33
